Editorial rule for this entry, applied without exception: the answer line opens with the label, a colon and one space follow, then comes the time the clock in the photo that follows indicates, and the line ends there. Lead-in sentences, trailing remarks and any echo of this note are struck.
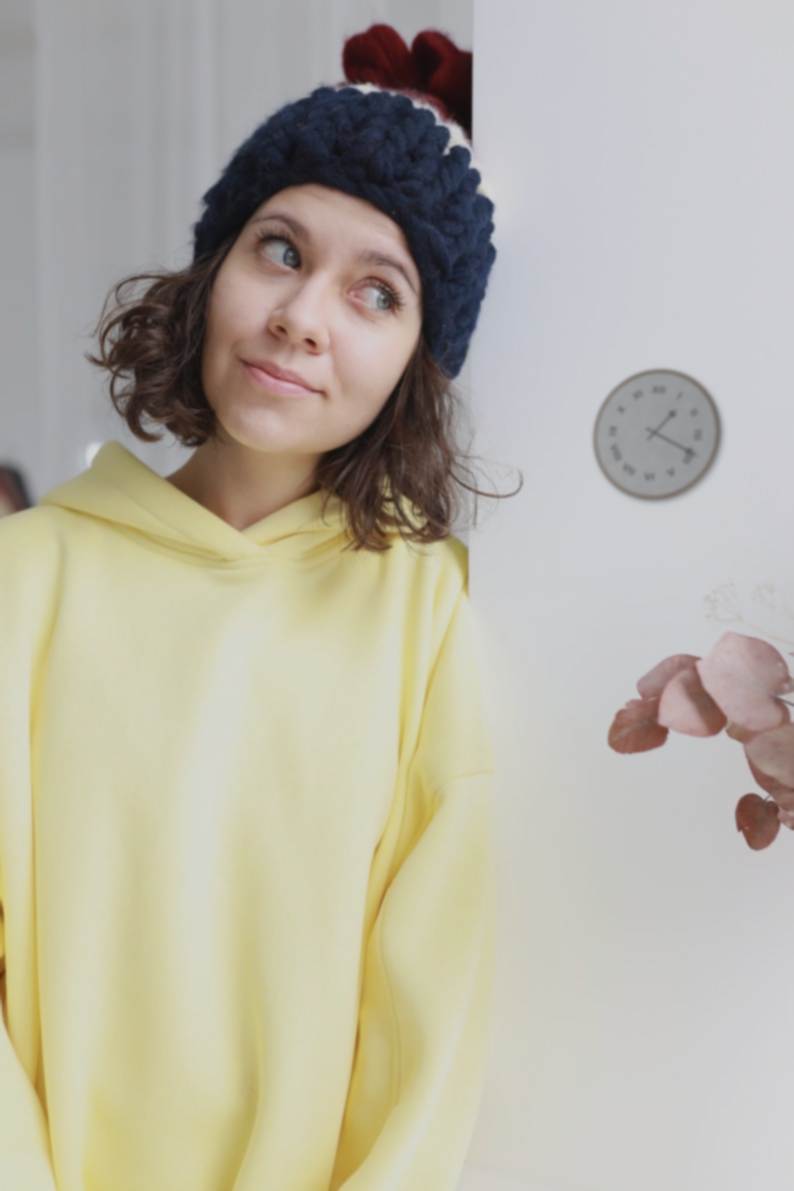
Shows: 1:19
